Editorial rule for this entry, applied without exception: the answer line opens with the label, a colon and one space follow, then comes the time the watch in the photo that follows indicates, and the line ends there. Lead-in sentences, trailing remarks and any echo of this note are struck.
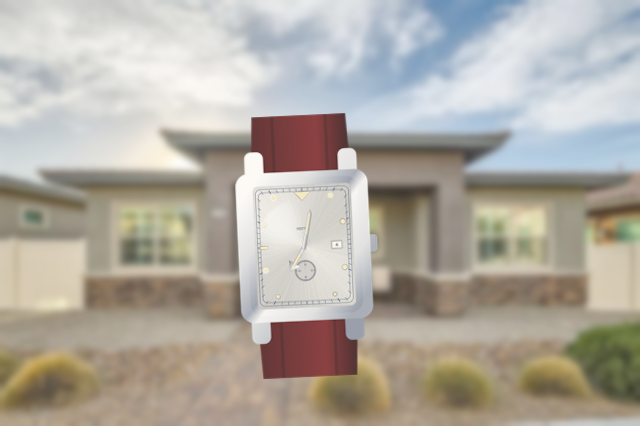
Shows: 7:02
